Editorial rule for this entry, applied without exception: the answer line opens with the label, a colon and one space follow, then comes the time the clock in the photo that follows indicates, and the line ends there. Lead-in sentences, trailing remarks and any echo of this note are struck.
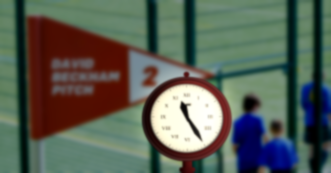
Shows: 11:25
